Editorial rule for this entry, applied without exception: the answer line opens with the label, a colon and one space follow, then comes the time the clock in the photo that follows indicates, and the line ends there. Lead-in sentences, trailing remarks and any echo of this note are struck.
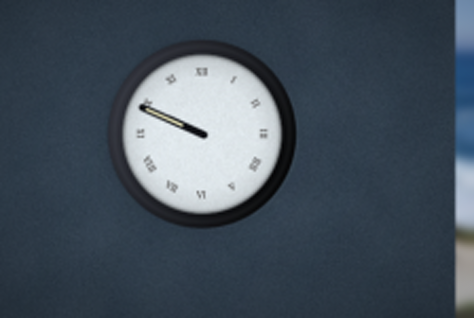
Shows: 9:49
